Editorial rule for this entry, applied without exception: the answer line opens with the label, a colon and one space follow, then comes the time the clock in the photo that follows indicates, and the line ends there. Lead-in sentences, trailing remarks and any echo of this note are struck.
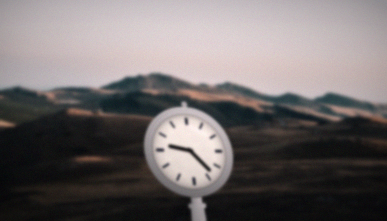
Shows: 9:23
